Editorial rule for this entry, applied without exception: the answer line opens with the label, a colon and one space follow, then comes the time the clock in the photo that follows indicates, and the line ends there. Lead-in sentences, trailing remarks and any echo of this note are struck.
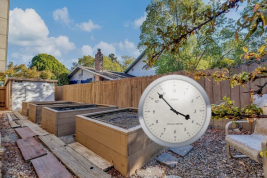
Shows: 3:53
